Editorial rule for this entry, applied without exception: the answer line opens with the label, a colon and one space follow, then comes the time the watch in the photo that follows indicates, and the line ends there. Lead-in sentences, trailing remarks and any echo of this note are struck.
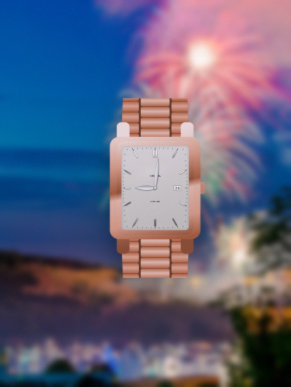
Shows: 9:01
